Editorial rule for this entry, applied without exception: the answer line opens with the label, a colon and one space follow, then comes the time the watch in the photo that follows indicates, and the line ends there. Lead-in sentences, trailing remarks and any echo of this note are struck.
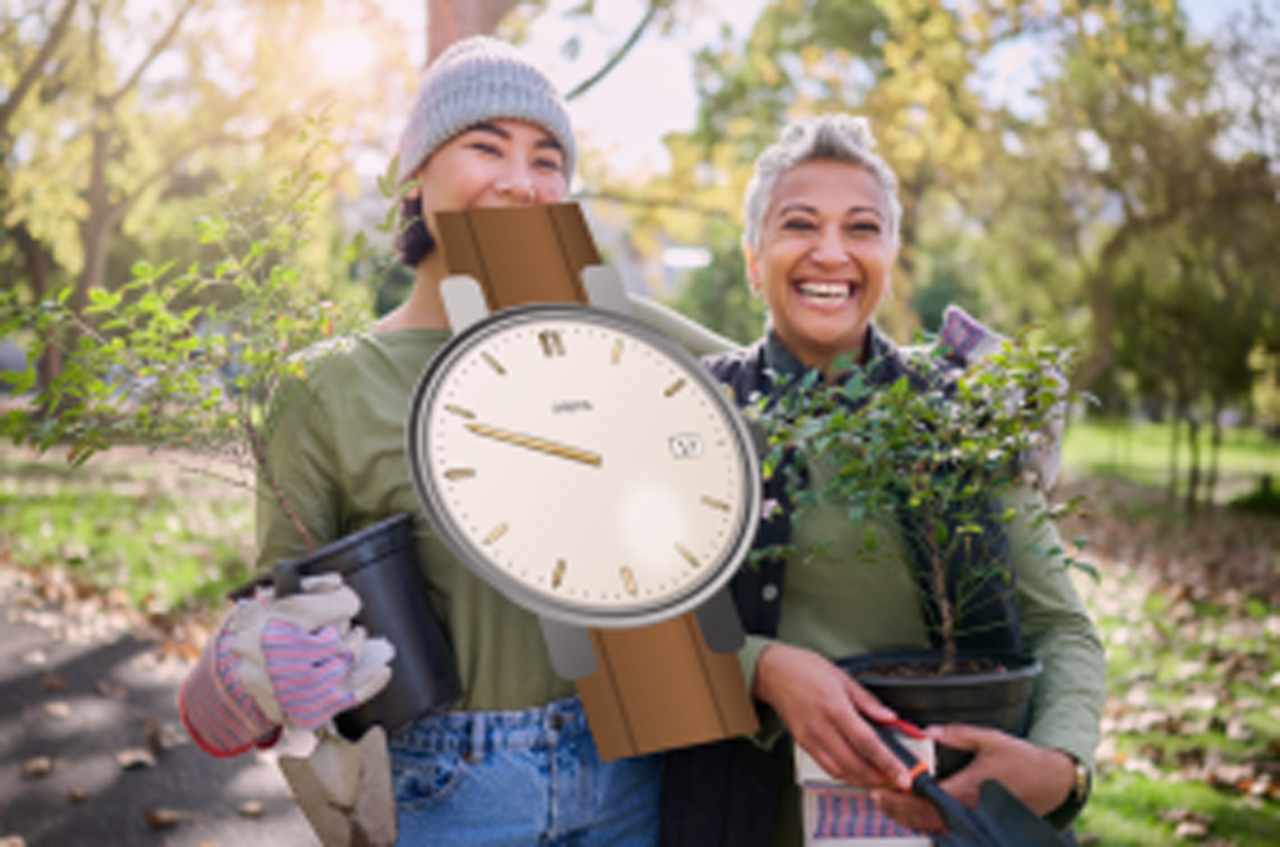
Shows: 9:49
